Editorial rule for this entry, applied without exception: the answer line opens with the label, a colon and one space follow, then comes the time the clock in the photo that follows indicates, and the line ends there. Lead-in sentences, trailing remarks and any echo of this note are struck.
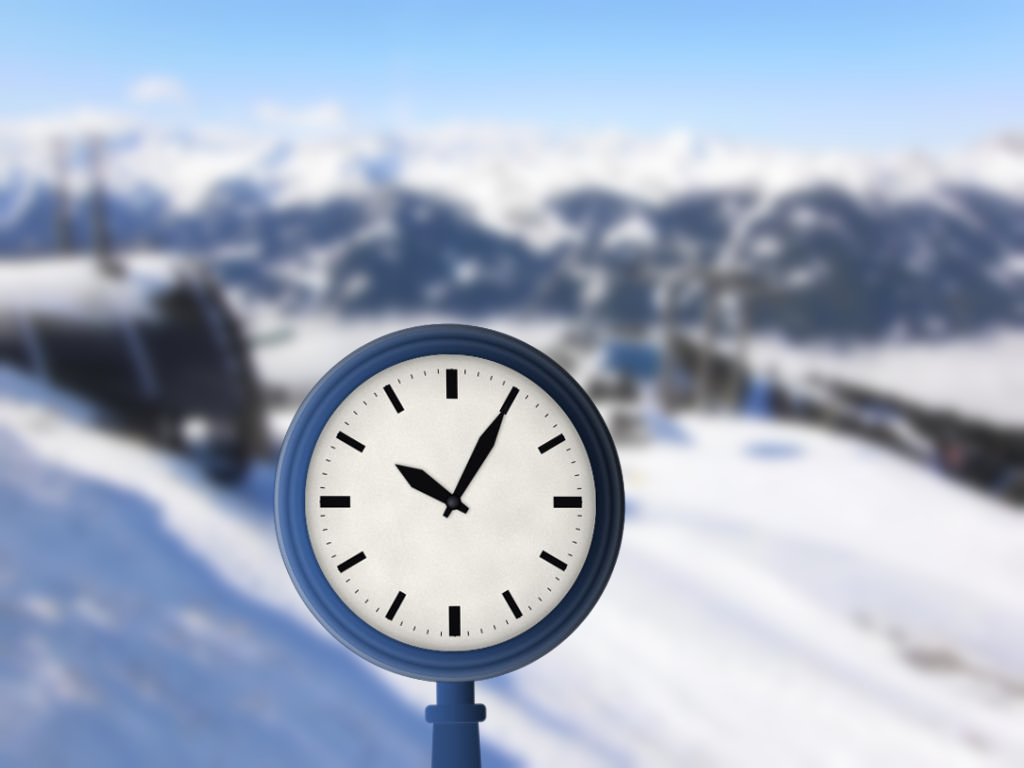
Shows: 10:05
